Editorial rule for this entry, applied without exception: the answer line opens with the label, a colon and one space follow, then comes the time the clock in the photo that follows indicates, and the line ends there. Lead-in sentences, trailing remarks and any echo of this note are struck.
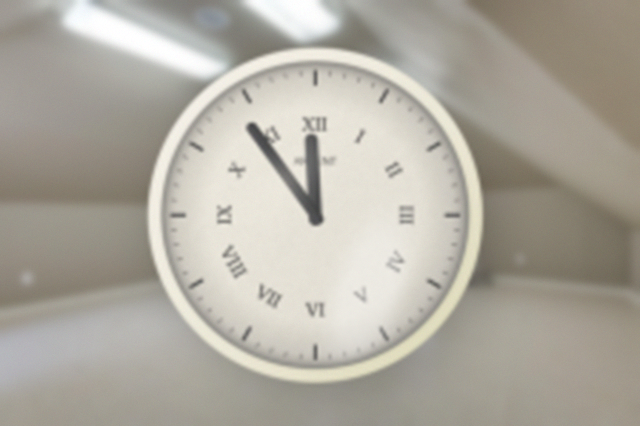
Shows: 11:54
